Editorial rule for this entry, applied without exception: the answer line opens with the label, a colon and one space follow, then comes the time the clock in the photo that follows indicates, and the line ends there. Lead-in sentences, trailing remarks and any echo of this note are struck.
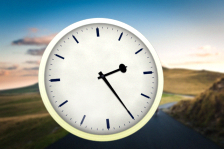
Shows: 2:25
